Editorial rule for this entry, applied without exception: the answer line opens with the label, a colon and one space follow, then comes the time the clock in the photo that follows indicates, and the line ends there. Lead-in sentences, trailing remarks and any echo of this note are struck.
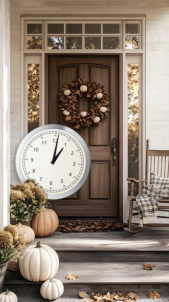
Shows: 1:01
